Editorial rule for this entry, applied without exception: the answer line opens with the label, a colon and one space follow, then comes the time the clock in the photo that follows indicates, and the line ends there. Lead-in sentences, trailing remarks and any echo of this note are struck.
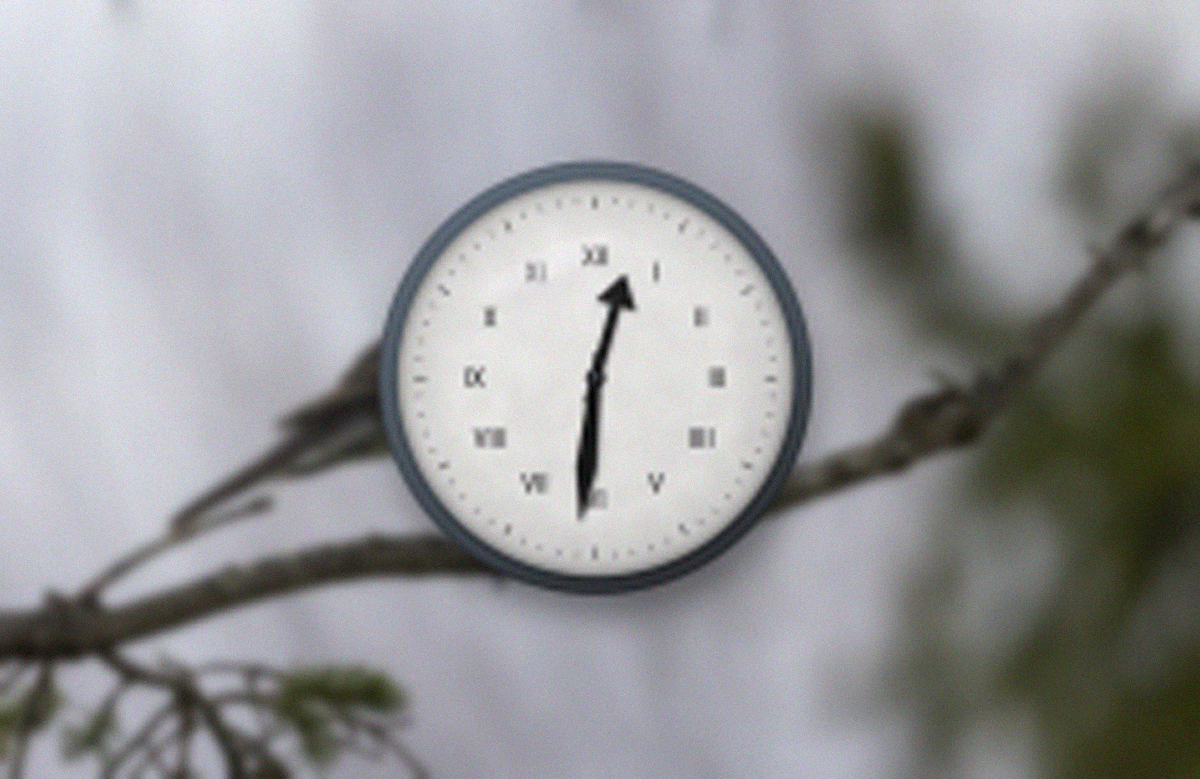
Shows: 12:31
